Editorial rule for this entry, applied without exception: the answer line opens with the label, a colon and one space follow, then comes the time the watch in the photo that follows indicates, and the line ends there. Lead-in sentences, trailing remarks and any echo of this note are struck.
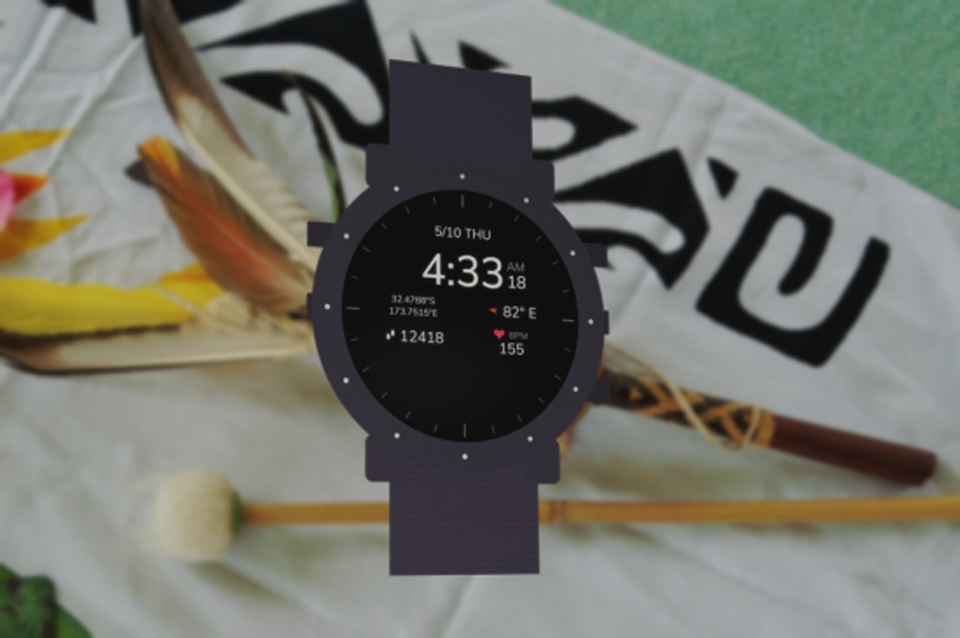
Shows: 4:33:18
